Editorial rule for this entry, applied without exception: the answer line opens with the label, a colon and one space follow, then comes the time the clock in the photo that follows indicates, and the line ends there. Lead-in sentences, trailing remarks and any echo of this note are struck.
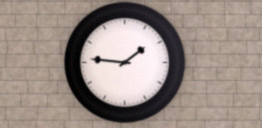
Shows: 1:46
